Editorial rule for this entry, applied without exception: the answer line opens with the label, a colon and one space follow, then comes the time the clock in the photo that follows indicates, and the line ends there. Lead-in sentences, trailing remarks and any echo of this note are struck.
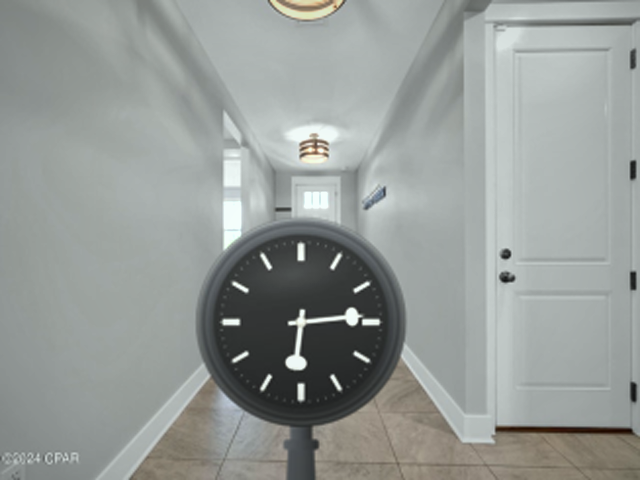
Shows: 6:14
